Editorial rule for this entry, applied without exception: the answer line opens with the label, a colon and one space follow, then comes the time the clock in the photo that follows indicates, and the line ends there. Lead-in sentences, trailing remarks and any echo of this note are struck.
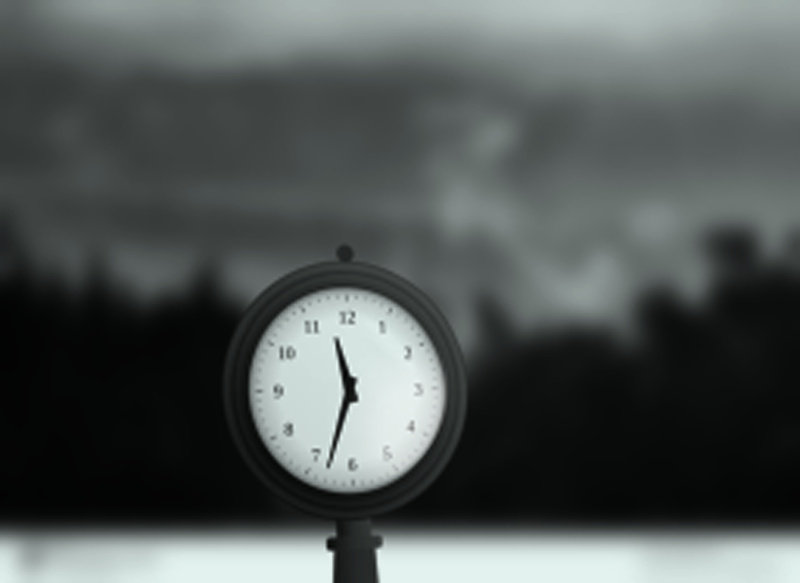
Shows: 11:33
